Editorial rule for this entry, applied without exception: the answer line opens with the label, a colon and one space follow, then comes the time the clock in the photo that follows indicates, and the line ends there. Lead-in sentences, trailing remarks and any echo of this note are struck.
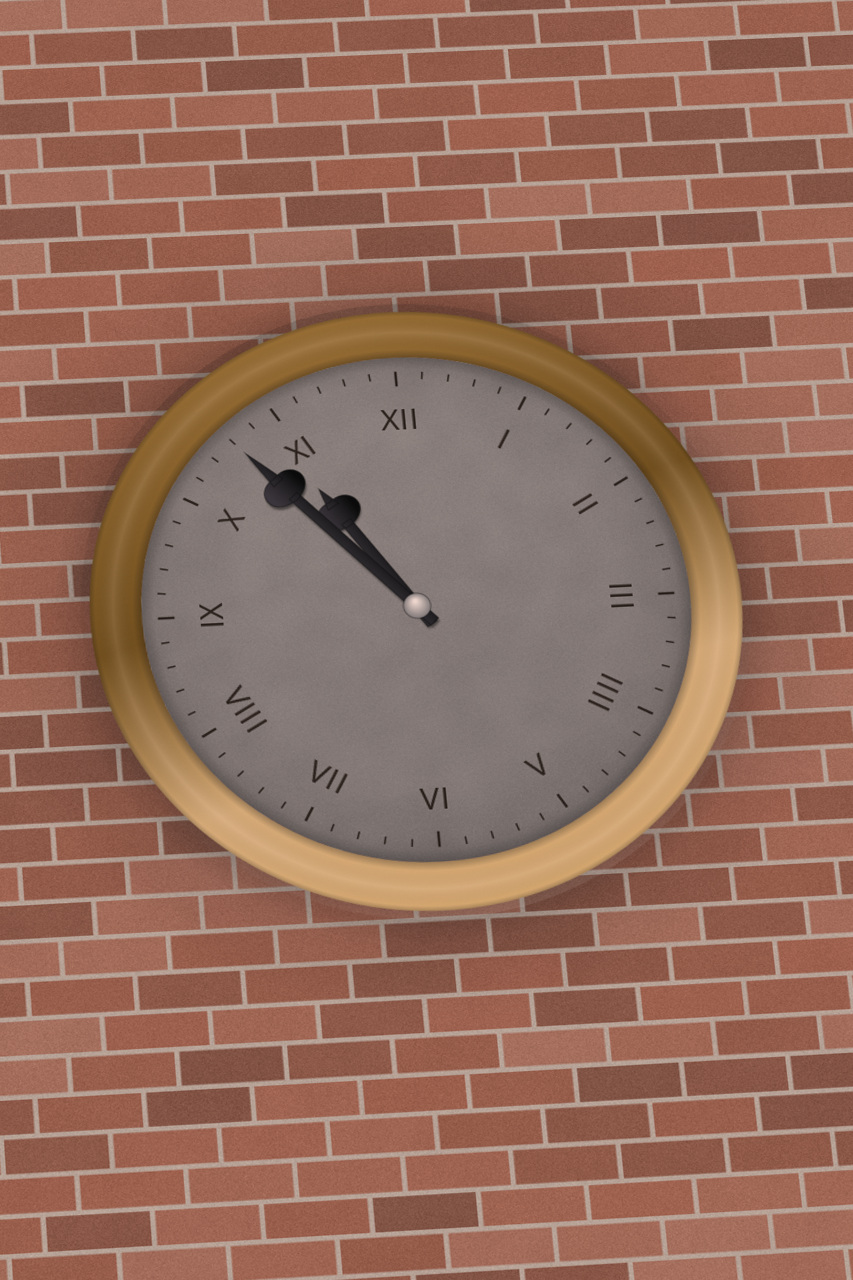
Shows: 10:53
